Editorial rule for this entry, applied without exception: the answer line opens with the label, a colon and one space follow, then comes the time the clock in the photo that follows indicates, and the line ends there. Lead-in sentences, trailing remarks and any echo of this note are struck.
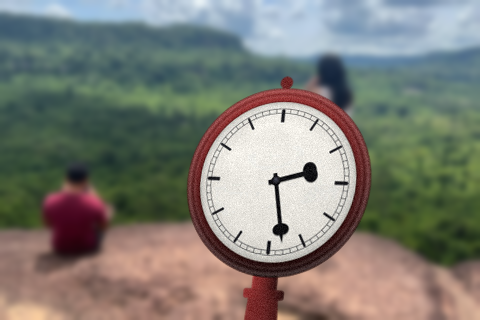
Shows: 2:28
